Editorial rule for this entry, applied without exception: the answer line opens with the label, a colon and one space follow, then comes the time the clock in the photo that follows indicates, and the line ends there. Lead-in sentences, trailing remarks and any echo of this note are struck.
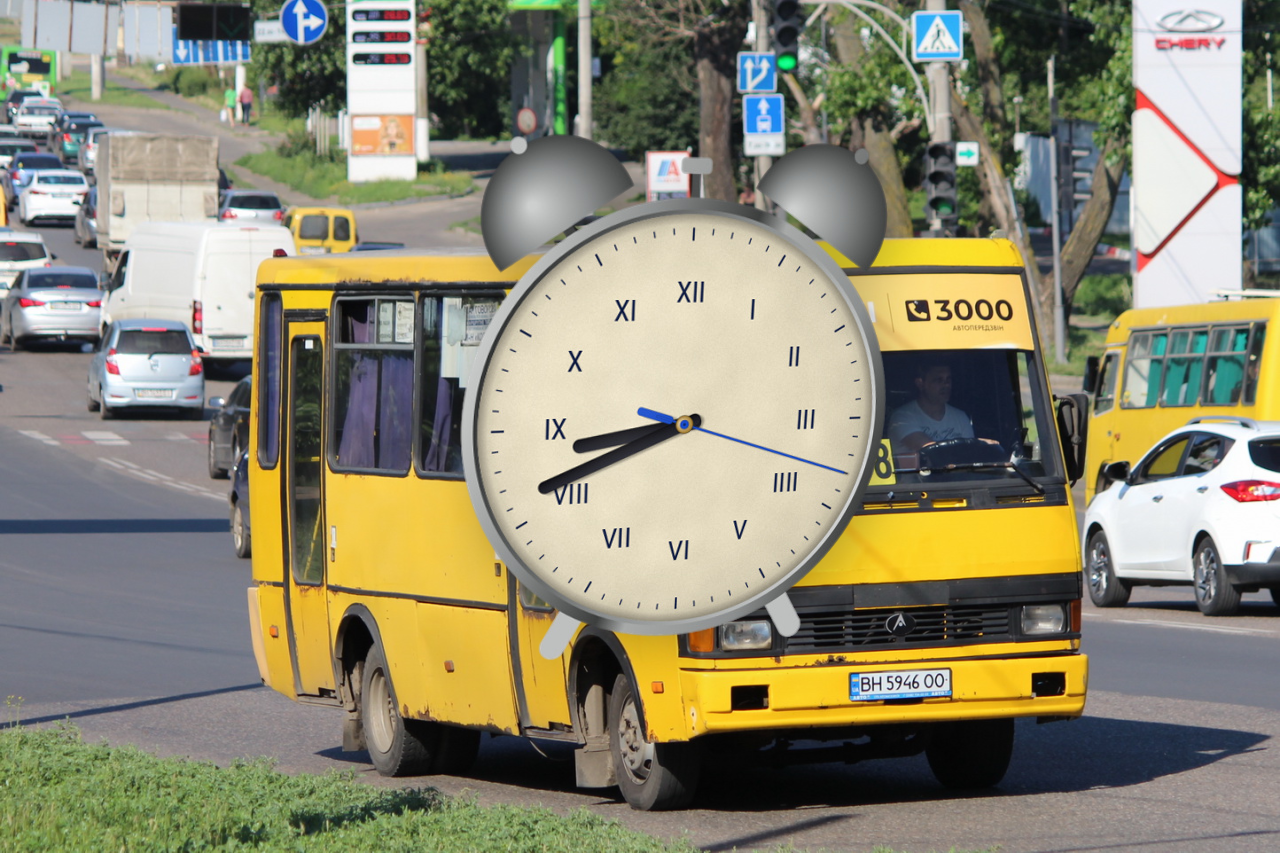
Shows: 8:41:18
